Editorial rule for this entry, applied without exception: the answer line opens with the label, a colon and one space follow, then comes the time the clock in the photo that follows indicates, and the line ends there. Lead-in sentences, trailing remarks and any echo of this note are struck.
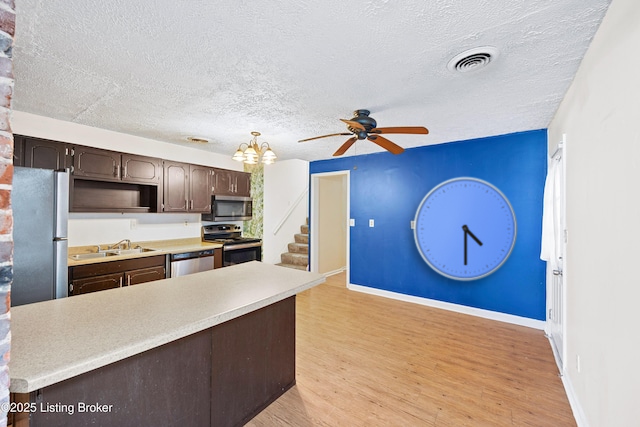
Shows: 4:30
